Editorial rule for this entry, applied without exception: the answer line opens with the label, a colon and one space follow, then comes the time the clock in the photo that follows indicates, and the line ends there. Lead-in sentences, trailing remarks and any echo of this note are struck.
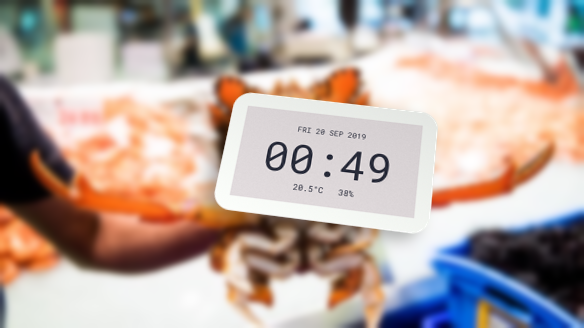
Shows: 0:49
